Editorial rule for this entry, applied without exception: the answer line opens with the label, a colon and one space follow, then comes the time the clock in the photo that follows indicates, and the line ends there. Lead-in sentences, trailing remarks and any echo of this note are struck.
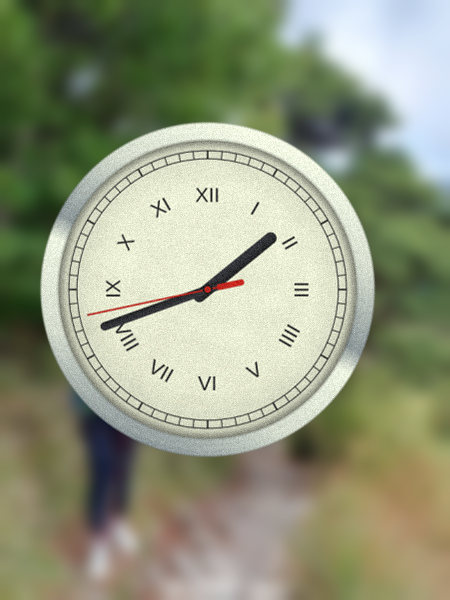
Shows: 1:41:43
